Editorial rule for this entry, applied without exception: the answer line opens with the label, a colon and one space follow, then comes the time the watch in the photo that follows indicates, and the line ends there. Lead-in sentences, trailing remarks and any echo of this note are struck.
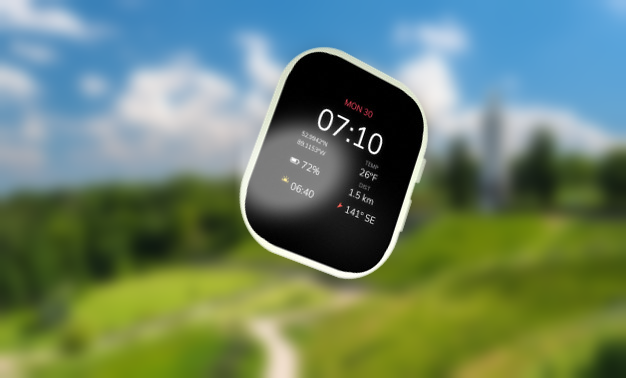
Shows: 7:10
